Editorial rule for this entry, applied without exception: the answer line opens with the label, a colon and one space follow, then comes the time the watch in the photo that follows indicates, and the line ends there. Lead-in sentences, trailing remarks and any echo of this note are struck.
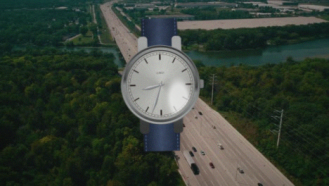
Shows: 8:33
